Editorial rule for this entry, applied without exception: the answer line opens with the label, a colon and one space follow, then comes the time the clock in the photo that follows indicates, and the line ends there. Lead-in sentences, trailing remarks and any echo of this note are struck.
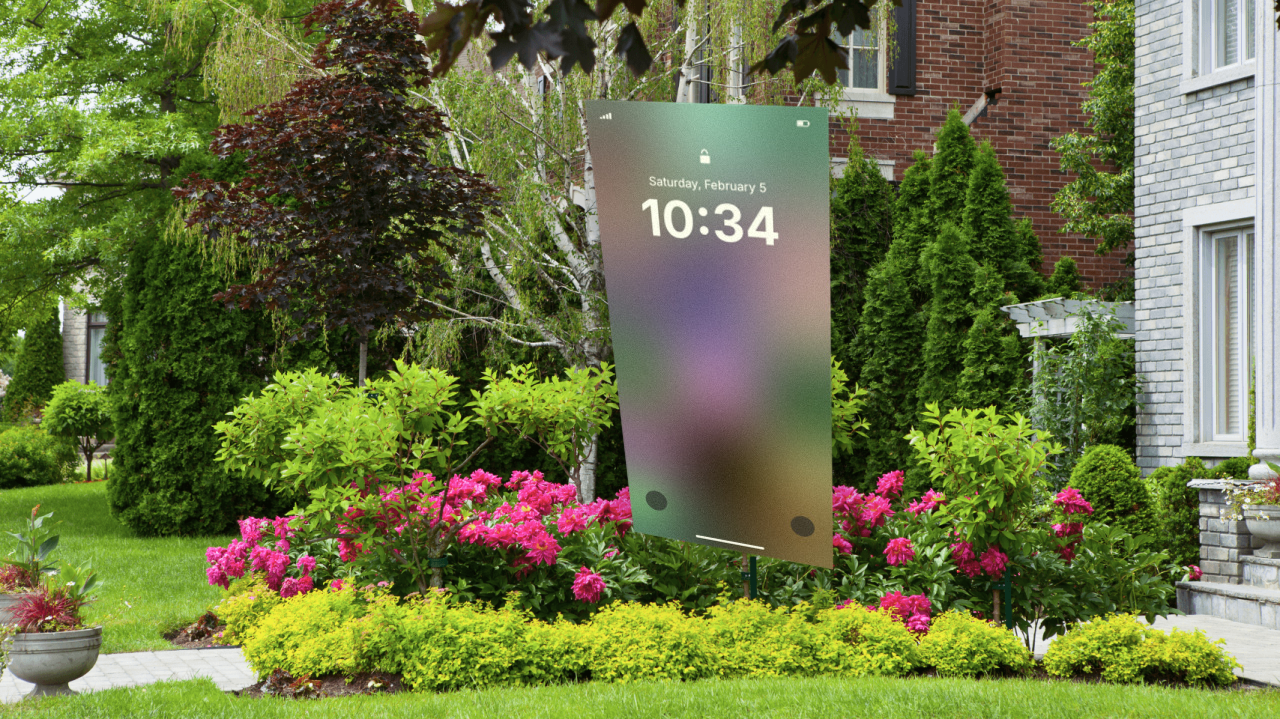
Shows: 10:34
